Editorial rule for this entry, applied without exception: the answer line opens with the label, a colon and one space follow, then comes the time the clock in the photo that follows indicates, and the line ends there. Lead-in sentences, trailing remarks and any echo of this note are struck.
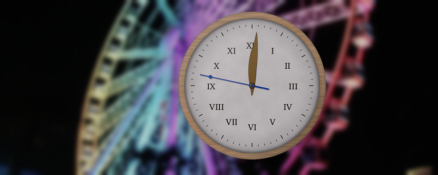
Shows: 12:00:47
